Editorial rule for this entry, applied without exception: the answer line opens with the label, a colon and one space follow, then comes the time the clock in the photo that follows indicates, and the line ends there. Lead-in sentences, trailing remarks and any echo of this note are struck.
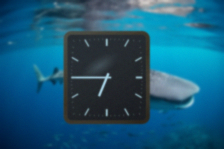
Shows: 6:45
